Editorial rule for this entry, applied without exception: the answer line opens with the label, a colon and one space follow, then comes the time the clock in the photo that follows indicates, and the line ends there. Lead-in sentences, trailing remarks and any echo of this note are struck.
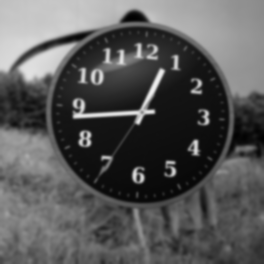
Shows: 12:43:35
